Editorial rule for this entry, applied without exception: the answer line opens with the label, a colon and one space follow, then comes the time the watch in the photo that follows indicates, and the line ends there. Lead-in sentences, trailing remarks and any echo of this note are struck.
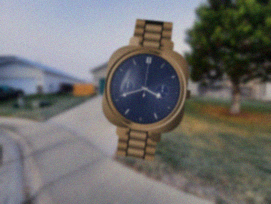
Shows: 3:41
